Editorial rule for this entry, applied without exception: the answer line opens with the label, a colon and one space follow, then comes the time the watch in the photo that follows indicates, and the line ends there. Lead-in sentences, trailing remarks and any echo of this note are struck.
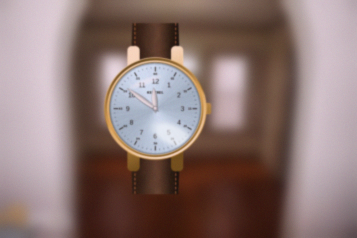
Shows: 11:51
